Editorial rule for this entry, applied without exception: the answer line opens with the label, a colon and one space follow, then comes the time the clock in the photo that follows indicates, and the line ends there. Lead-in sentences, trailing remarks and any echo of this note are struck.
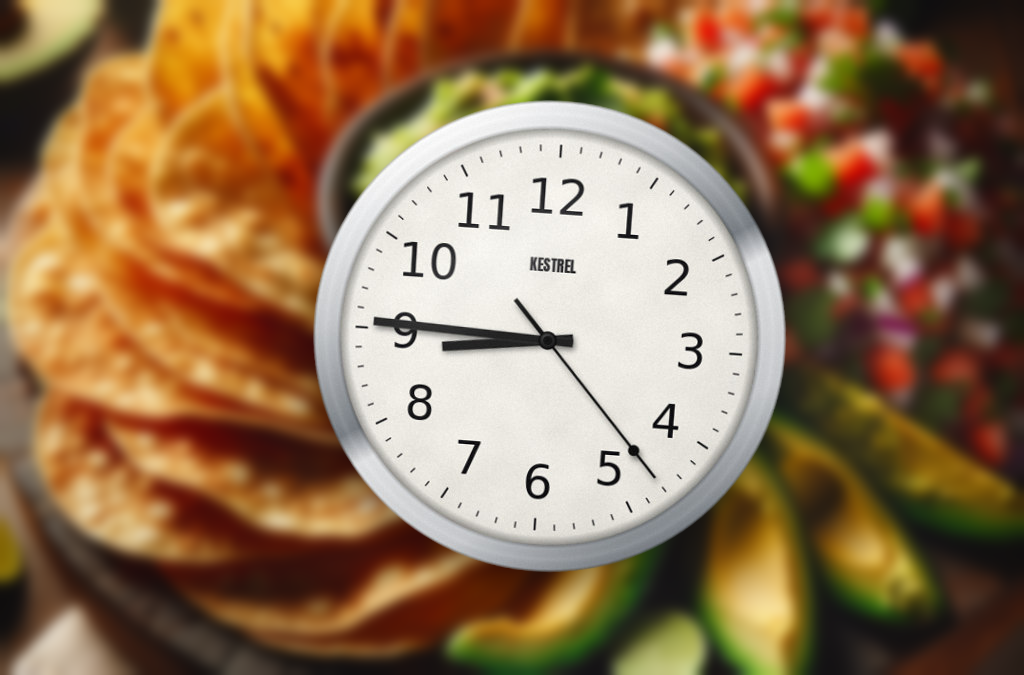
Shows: 8:45:23
